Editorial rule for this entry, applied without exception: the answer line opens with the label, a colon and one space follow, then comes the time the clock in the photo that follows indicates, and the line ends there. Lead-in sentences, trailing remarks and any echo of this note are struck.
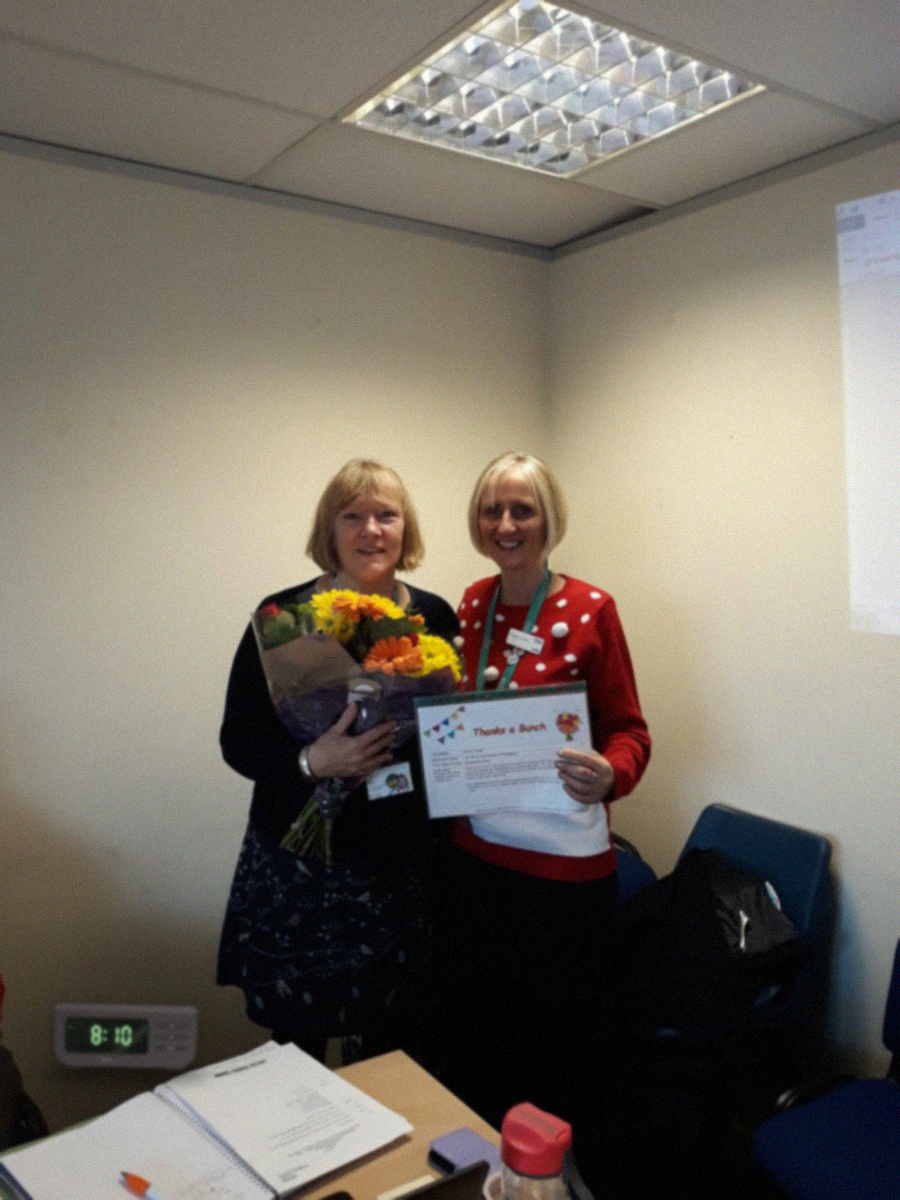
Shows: 8:10
